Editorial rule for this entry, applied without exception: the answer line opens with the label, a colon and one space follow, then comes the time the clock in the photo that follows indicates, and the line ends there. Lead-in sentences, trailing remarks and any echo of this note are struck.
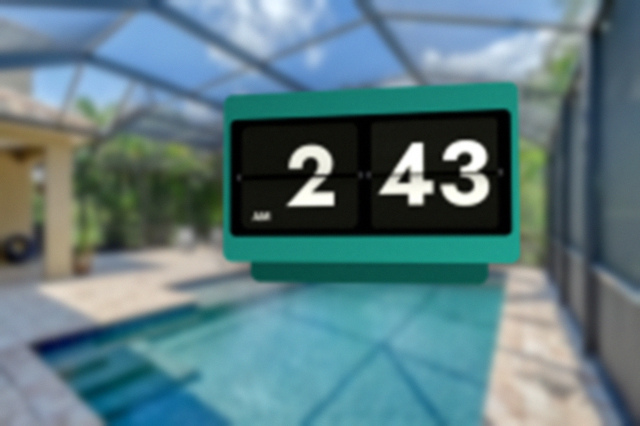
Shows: 2:43
